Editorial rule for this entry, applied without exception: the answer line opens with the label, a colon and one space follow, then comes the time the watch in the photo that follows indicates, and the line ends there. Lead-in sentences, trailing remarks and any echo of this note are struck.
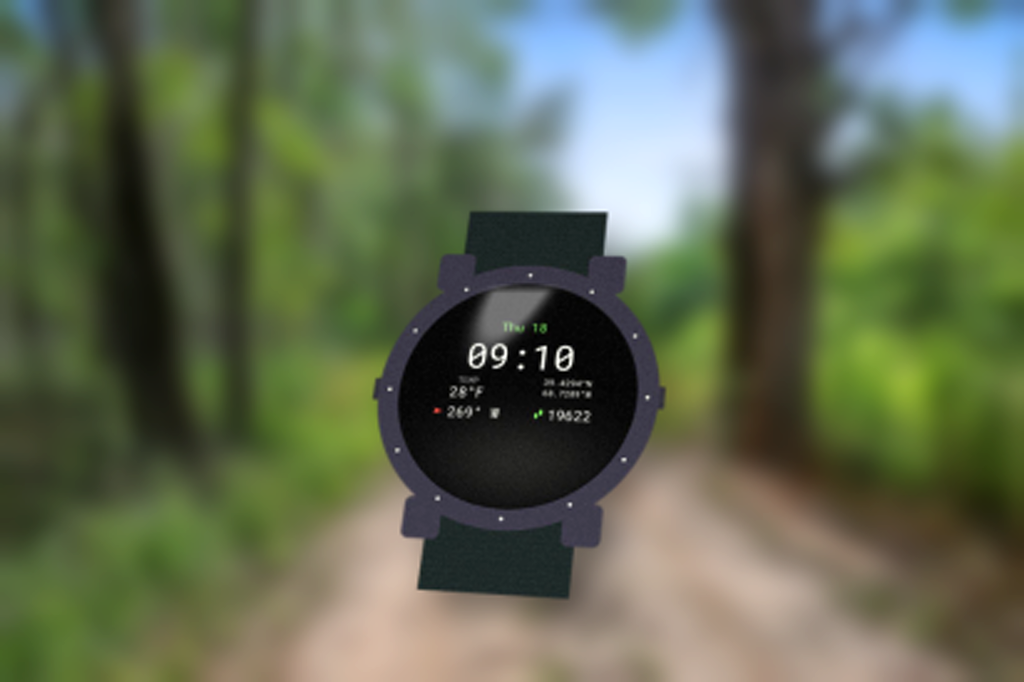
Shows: 9:10
